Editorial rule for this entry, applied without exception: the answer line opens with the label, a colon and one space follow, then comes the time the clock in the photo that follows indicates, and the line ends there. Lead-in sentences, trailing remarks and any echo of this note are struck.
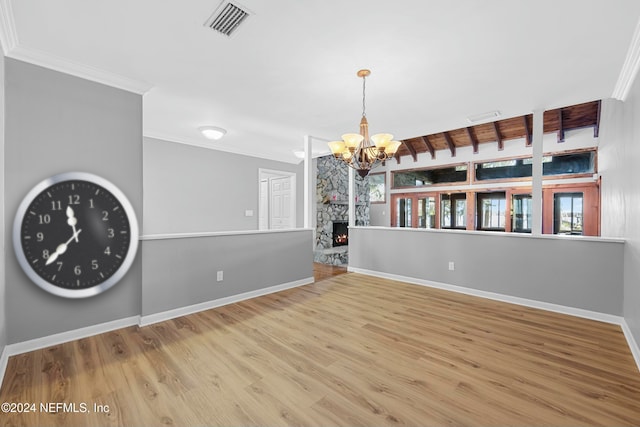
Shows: 11:38
